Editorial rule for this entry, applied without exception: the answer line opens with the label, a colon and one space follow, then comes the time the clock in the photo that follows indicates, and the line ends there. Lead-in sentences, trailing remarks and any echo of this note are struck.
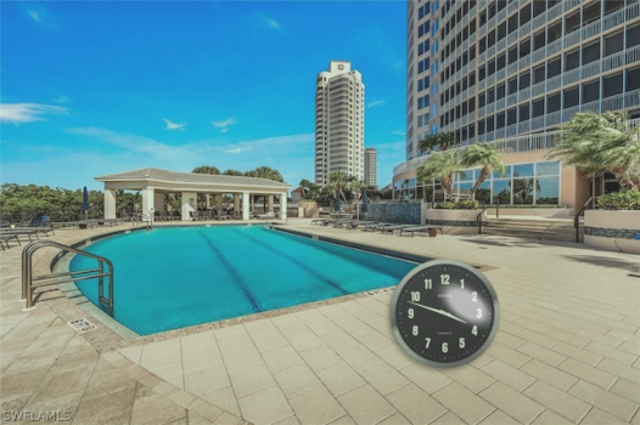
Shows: 3:48
